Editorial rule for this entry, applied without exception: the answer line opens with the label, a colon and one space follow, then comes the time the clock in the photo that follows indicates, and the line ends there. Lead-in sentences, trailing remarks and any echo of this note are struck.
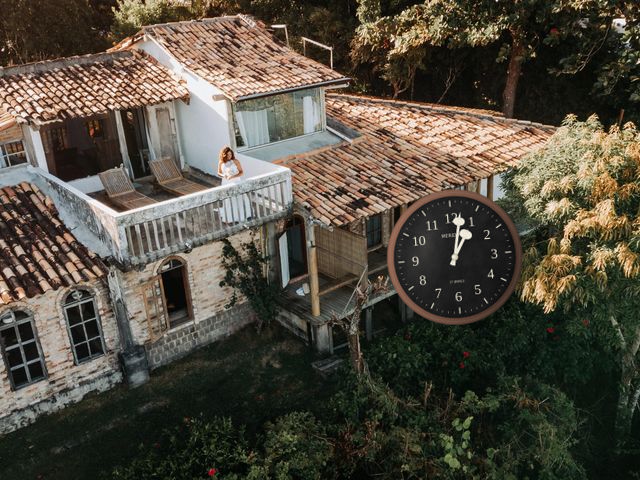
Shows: 1:02
